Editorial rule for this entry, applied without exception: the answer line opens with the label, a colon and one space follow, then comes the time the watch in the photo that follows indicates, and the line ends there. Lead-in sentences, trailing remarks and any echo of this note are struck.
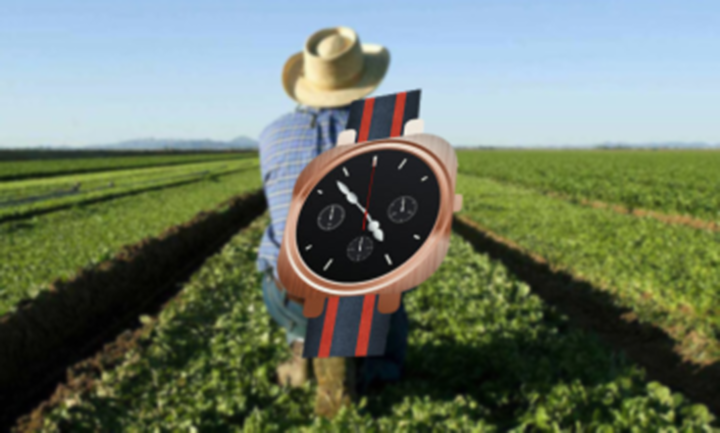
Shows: 4:53
